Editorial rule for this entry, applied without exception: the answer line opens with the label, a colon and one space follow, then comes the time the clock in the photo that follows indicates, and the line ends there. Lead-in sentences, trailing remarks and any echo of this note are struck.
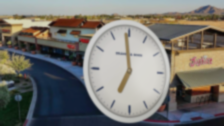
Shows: 6:59
